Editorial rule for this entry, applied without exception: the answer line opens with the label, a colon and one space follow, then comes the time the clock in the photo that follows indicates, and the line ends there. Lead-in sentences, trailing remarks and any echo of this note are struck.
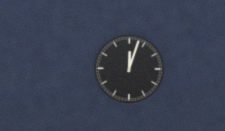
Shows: 12:03
